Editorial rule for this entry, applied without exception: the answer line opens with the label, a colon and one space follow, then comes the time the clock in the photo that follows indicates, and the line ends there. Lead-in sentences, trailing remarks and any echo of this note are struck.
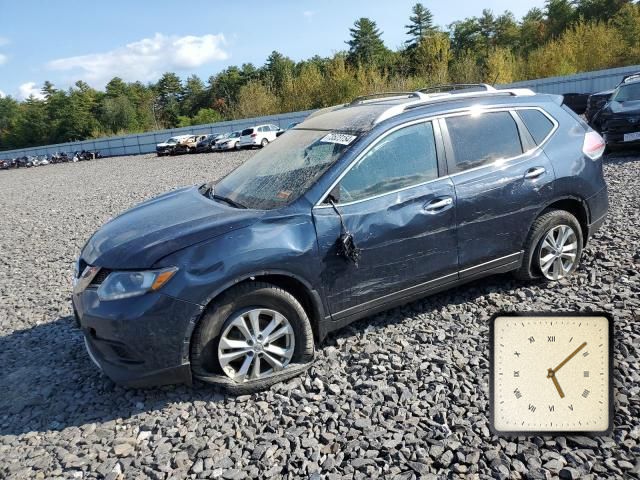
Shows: 5:08
